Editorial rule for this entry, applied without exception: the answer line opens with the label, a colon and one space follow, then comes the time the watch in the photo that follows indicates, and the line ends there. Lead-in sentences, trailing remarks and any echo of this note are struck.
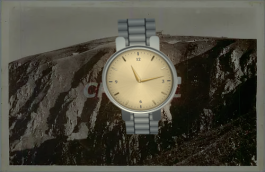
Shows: 11:13
